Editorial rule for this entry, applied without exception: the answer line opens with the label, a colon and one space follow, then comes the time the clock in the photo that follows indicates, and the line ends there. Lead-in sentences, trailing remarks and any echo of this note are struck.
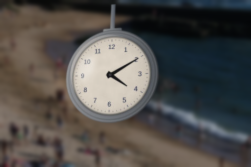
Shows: 4:10
